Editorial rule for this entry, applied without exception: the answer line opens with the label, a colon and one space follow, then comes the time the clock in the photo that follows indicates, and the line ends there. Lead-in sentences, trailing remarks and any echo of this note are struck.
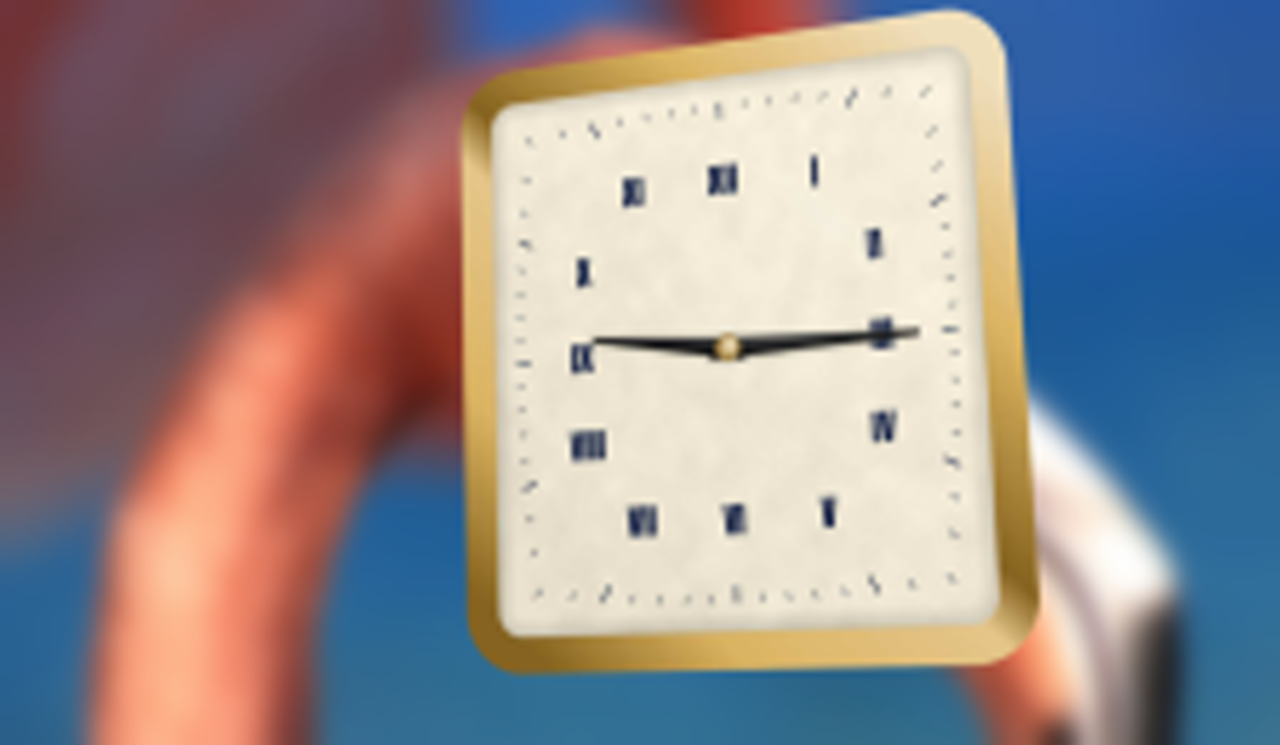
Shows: 9:15
